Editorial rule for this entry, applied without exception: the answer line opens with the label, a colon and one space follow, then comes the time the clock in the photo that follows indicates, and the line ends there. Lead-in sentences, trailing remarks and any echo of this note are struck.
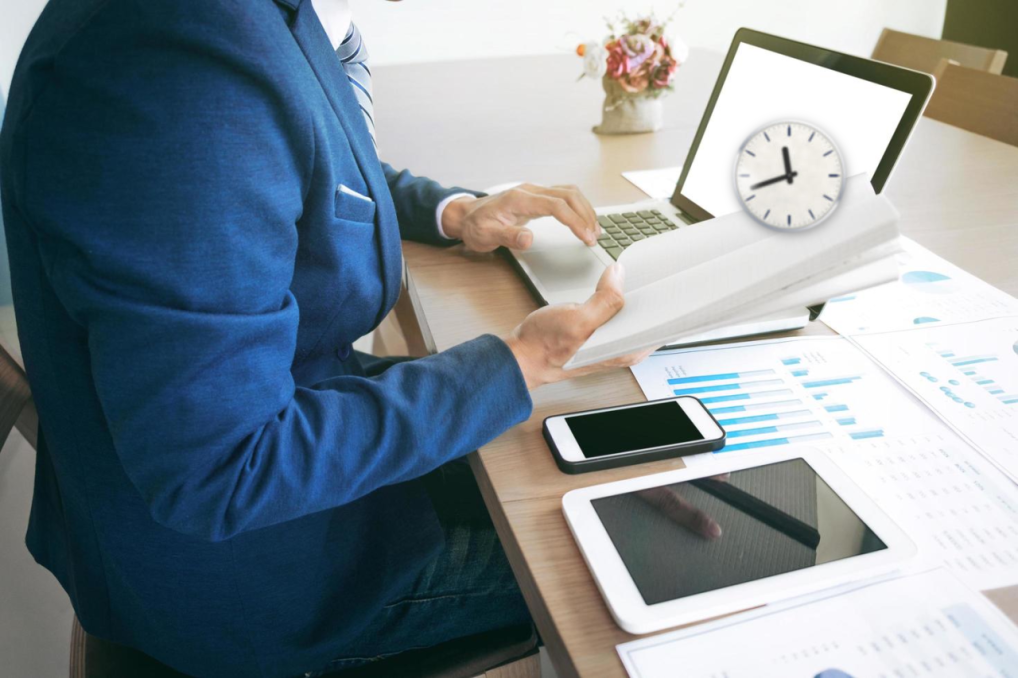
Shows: 11:42
